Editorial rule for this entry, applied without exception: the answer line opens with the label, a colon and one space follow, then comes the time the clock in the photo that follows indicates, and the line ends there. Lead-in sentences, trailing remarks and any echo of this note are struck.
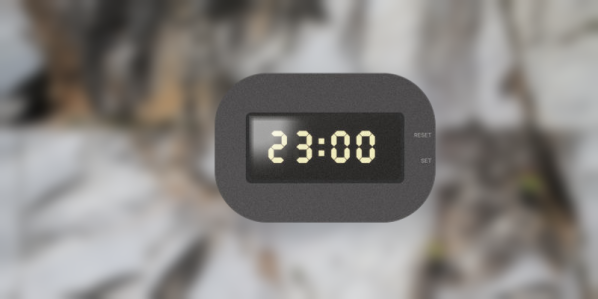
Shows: 23:00
